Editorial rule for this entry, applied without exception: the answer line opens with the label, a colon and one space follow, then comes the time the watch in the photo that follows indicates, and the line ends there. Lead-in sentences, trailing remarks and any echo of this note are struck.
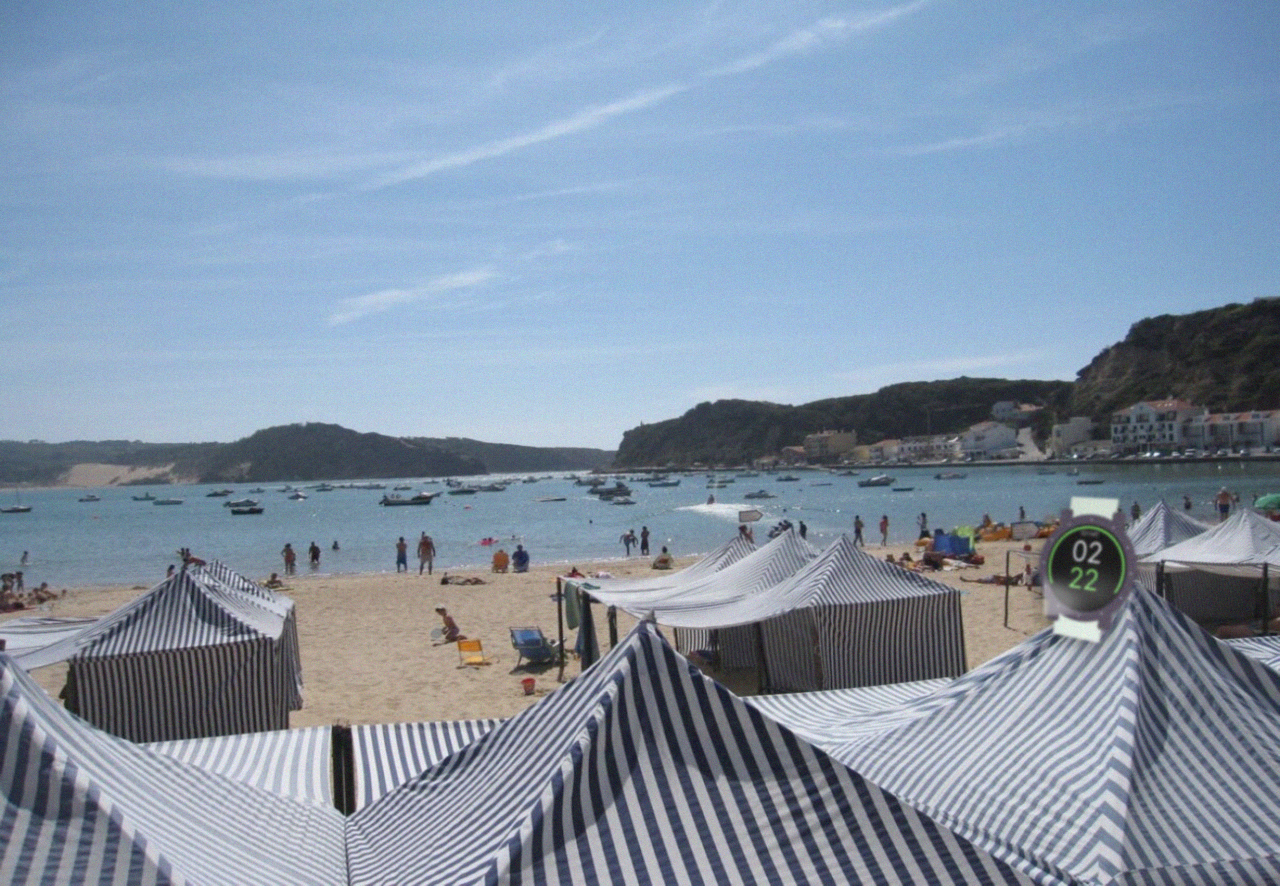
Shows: 2:22
